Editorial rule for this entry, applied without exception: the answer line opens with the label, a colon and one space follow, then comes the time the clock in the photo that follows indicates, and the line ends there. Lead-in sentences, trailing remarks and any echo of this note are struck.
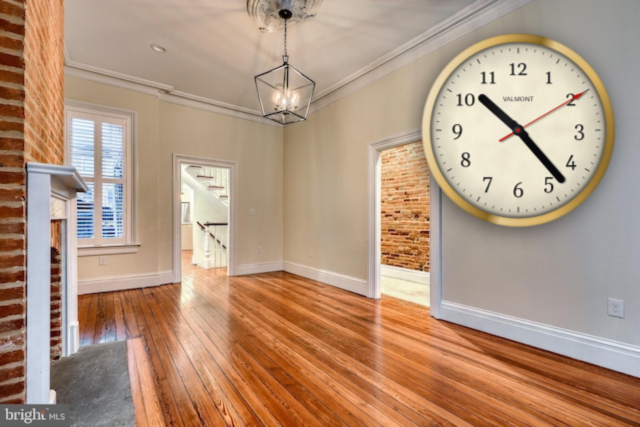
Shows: 10:23:10
